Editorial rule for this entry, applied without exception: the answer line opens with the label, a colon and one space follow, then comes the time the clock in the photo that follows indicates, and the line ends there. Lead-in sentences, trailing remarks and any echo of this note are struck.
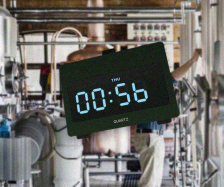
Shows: 0:56
